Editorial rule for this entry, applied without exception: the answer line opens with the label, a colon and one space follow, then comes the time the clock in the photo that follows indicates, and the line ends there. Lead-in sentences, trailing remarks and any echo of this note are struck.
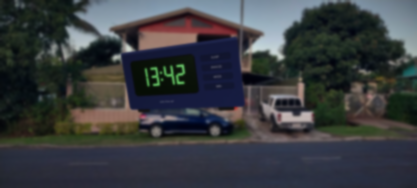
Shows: 13:42
